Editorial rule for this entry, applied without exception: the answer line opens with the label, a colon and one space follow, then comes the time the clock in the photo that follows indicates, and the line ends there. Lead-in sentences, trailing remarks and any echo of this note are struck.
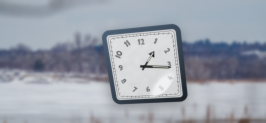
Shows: 1:16
